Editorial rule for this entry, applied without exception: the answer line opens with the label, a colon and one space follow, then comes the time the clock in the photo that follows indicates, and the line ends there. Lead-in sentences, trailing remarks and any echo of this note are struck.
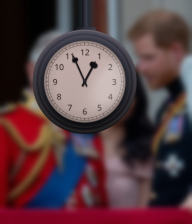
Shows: 12:56
